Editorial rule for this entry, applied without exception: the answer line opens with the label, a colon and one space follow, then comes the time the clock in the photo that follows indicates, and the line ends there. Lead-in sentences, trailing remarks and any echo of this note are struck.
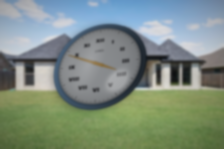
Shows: 3:49
